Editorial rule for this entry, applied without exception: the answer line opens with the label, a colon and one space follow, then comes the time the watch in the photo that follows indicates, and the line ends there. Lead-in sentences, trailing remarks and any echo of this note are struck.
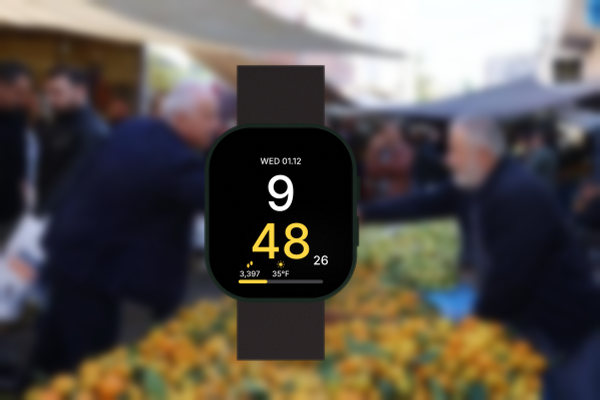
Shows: 9:48:26
